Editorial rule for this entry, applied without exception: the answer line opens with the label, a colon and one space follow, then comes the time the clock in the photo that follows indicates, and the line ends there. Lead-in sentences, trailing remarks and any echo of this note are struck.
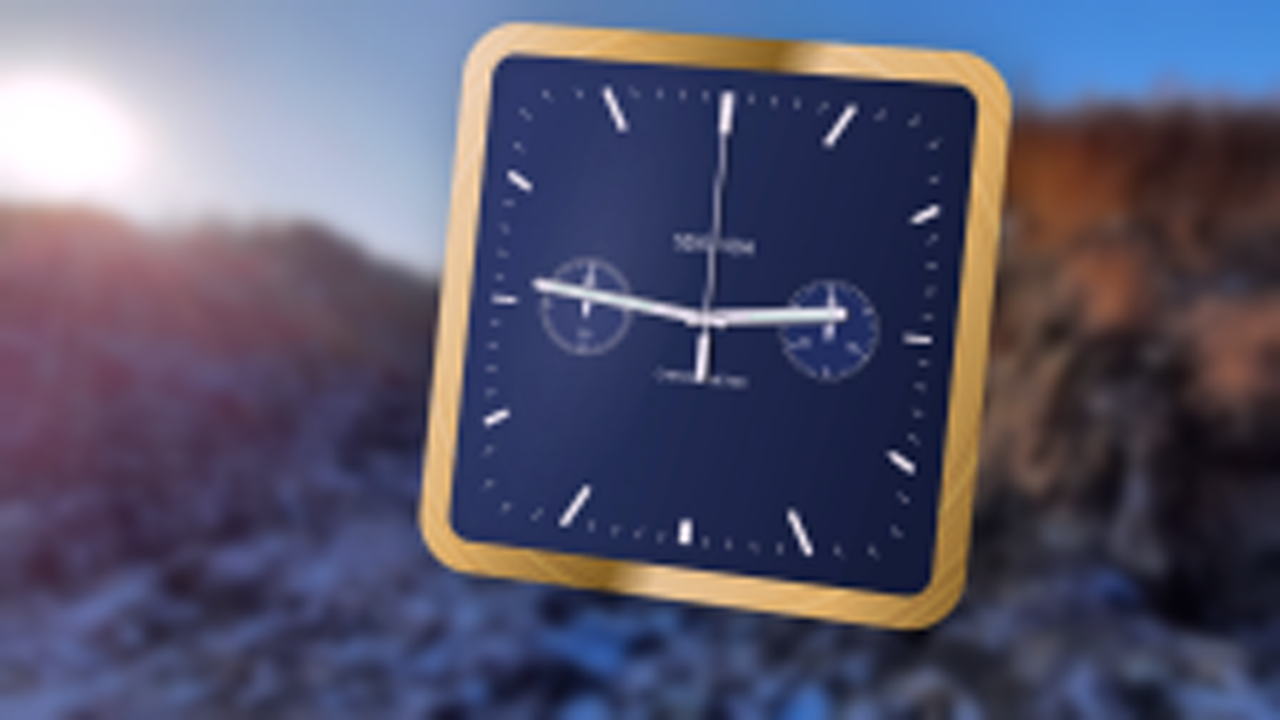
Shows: 2:46
